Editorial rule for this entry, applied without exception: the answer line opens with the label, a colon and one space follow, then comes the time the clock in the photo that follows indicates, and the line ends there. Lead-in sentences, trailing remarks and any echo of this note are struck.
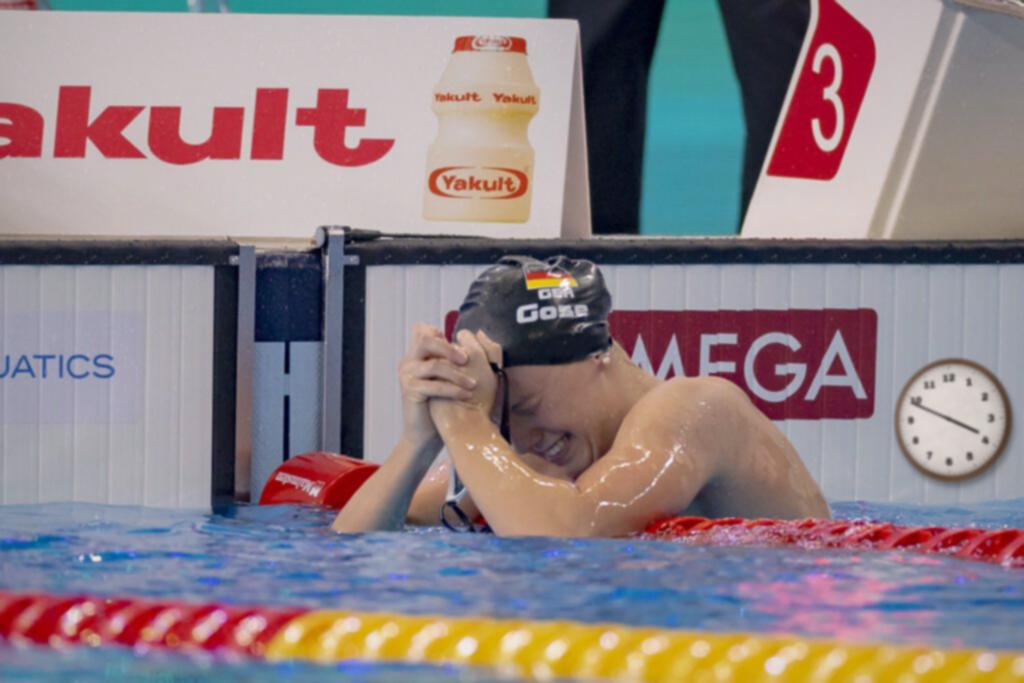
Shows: 3:49
